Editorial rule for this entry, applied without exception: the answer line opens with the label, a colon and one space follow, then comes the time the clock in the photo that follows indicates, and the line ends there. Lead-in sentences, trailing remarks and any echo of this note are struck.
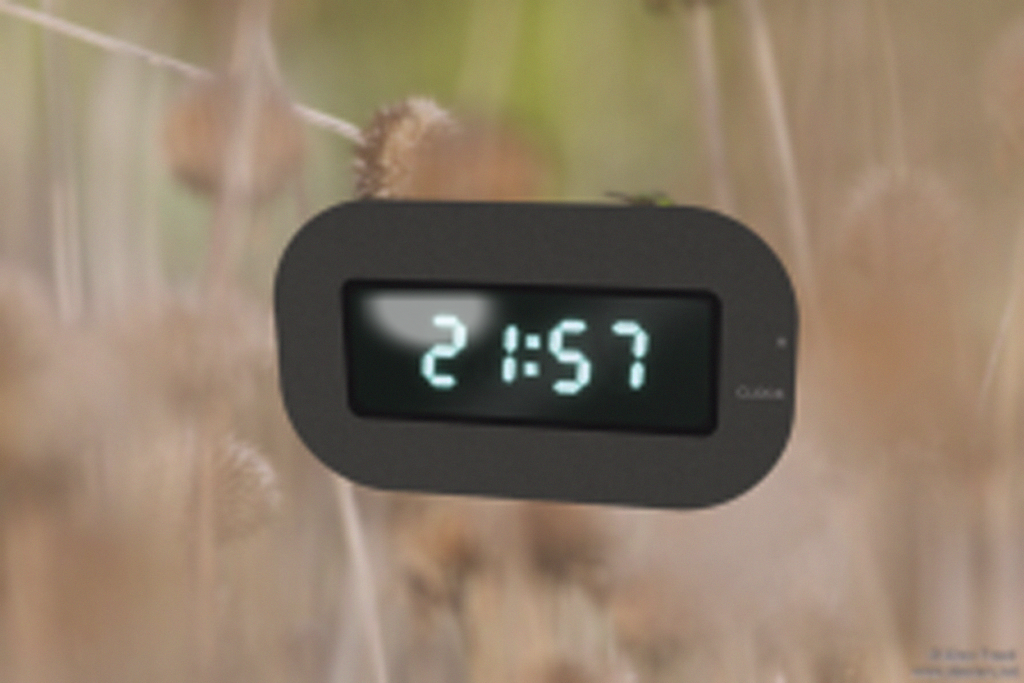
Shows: 21:57
